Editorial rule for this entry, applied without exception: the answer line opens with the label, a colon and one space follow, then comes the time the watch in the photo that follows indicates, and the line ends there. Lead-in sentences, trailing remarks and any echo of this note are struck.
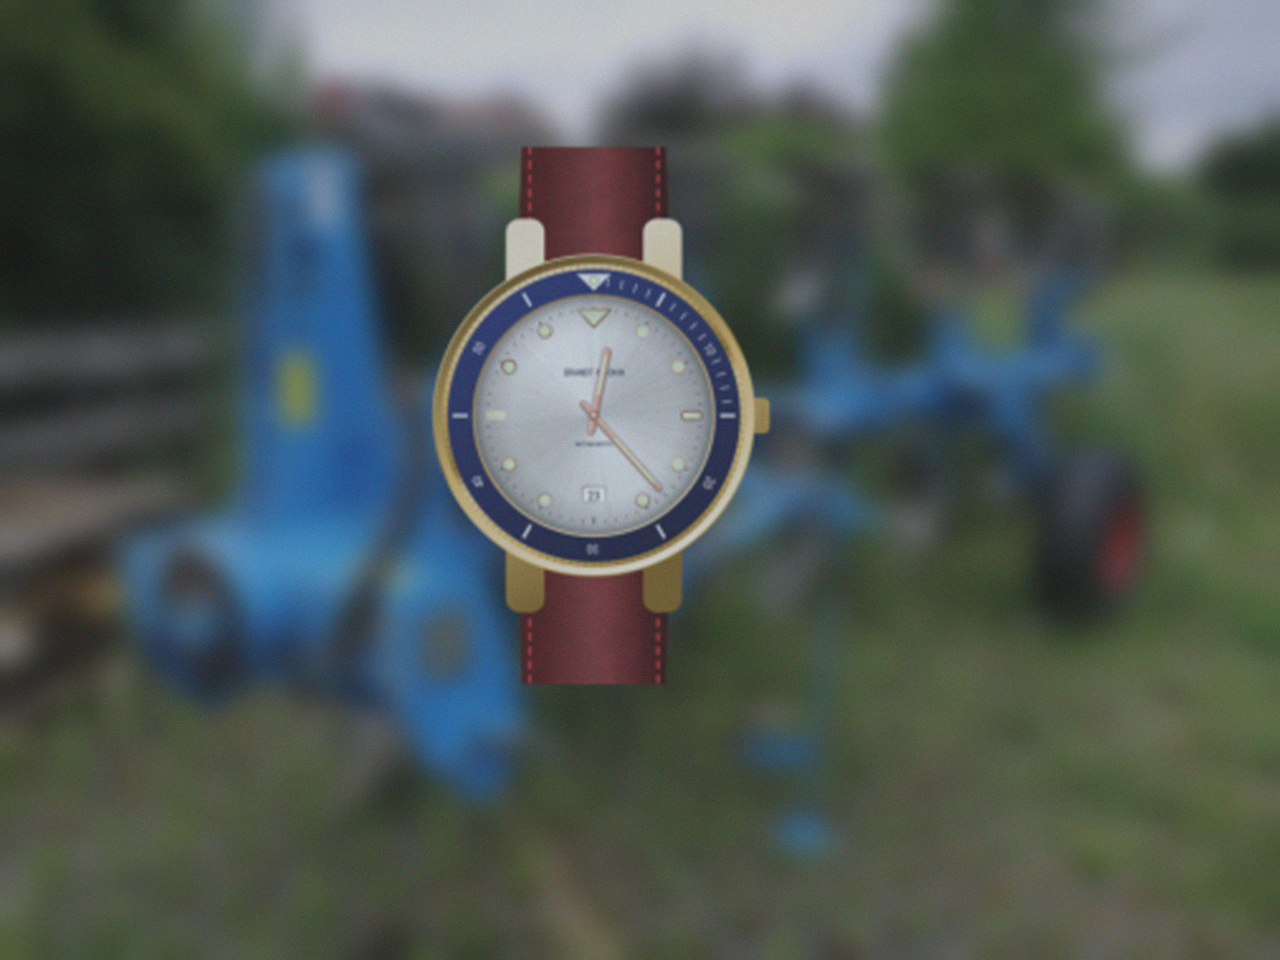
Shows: 12:23
